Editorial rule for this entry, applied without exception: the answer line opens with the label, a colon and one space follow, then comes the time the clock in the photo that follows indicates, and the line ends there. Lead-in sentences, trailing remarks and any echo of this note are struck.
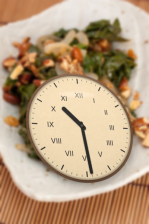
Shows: 10:29
